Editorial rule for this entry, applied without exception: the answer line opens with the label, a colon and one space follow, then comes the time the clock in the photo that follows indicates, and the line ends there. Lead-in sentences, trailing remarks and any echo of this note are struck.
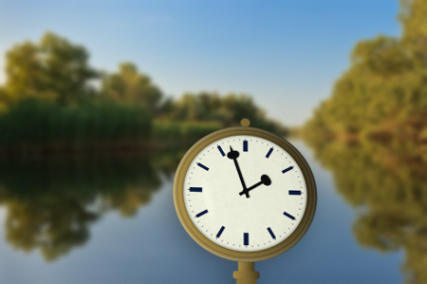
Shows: 1:57
